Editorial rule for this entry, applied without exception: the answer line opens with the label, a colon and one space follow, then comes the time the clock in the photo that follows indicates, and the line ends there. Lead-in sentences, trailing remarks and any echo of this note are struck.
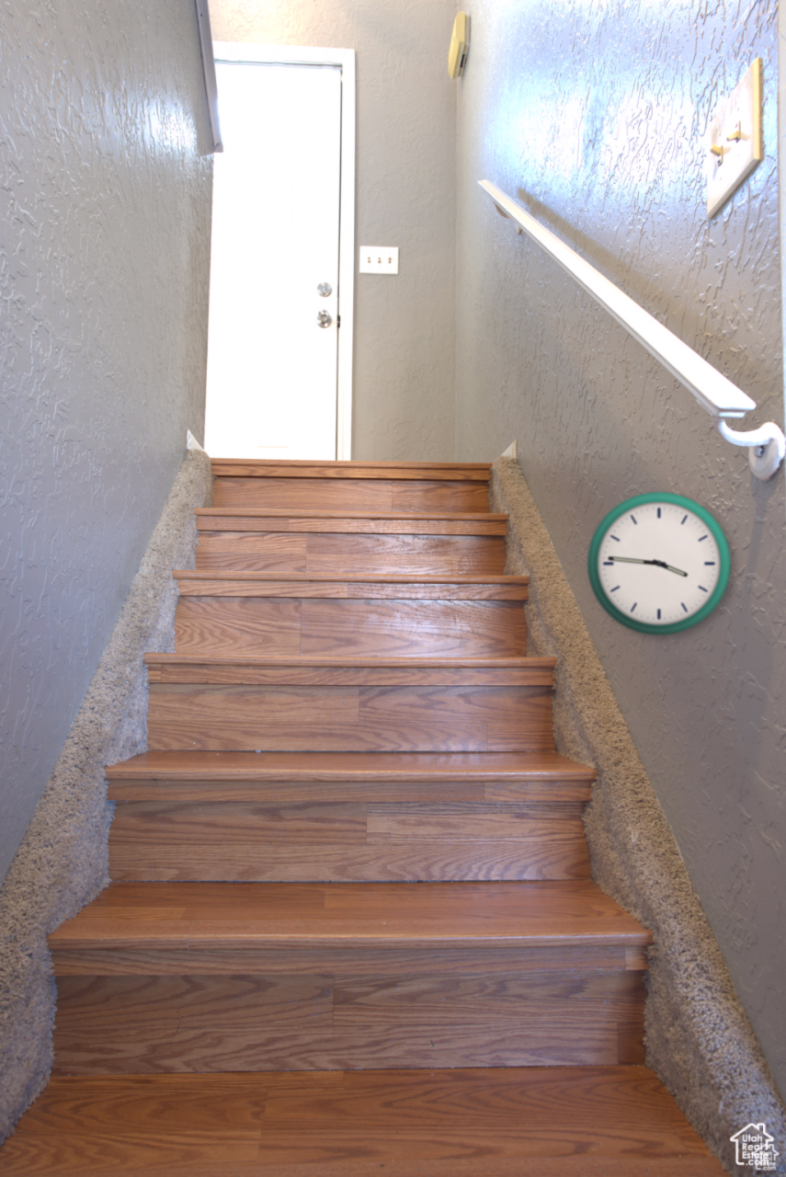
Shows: 3:46
